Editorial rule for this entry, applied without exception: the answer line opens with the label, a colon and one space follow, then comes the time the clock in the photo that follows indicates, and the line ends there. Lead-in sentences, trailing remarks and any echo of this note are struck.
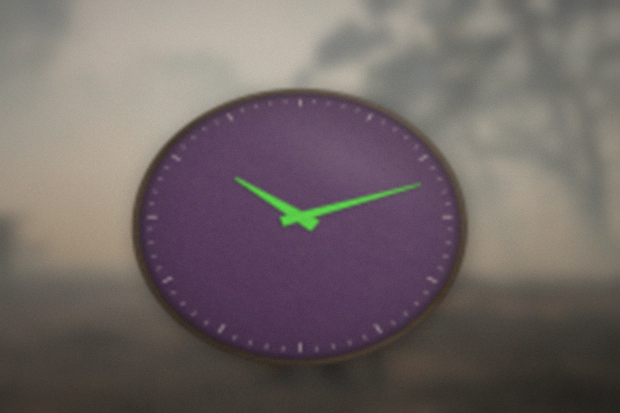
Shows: 10:12
